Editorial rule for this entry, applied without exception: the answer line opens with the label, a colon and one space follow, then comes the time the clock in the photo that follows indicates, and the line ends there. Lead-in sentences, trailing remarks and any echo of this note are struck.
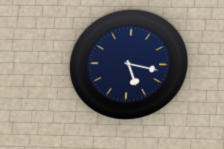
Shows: 5:17
